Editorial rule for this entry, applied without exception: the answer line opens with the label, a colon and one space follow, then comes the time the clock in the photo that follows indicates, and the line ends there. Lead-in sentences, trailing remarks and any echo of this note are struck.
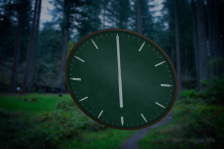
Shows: 6:00
